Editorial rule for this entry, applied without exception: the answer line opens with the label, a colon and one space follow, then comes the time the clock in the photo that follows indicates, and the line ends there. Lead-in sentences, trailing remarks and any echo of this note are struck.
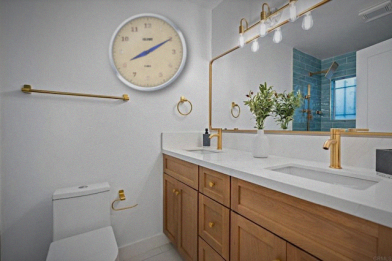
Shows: 8:10
